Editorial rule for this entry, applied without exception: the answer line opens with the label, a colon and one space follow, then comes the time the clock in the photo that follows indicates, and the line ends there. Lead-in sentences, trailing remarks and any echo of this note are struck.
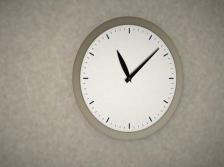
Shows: 11:08
